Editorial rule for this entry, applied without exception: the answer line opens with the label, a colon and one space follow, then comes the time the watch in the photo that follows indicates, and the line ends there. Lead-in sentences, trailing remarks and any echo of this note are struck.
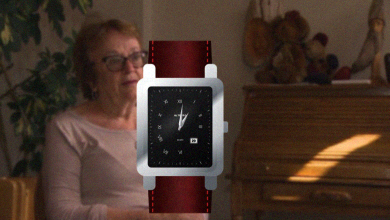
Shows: 1:01
